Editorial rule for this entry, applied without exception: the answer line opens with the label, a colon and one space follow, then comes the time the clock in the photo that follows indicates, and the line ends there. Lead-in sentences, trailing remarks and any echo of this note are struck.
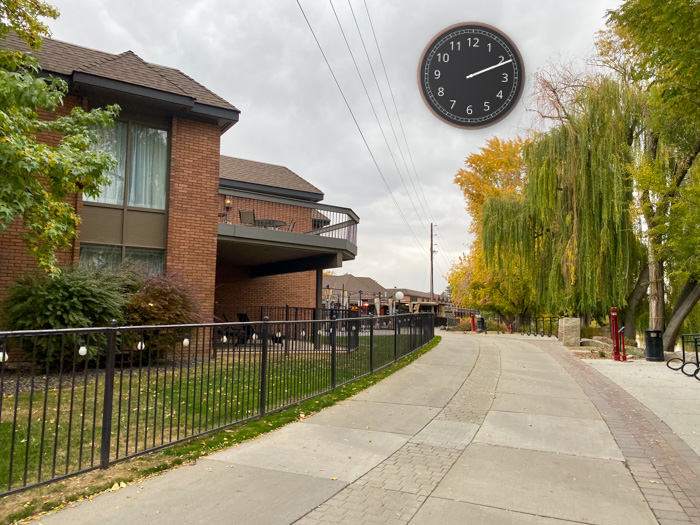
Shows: 2:11
